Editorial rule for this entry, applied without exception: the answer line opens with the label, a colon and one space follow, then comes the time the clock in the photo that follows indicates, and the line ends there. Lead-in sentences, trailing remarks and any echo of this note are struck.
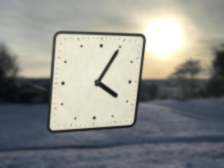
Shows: 4:05
